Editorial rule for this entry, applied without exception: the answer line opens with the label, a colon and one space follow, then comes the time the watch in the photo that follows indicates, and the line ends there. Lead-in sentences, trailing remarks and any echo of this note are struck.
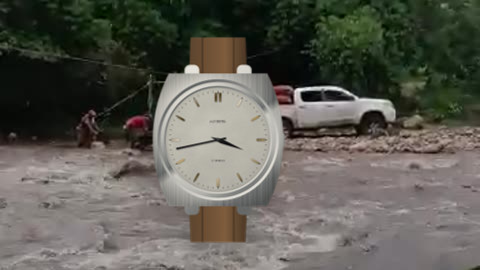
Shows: 3:43
